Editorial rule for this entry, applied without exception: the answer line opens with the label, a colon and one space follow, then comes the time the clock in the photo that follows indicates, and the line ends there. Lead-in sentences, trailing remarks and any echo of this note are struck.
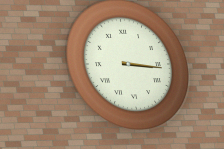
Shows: 3:16
